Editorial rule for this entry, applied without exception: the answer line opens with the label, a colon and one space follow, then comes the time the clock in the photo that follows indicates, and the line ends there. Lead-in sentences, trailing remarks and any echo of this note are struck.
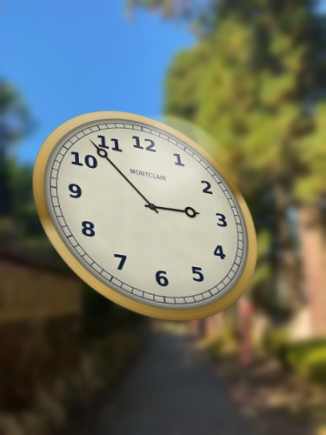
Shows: 2:53
